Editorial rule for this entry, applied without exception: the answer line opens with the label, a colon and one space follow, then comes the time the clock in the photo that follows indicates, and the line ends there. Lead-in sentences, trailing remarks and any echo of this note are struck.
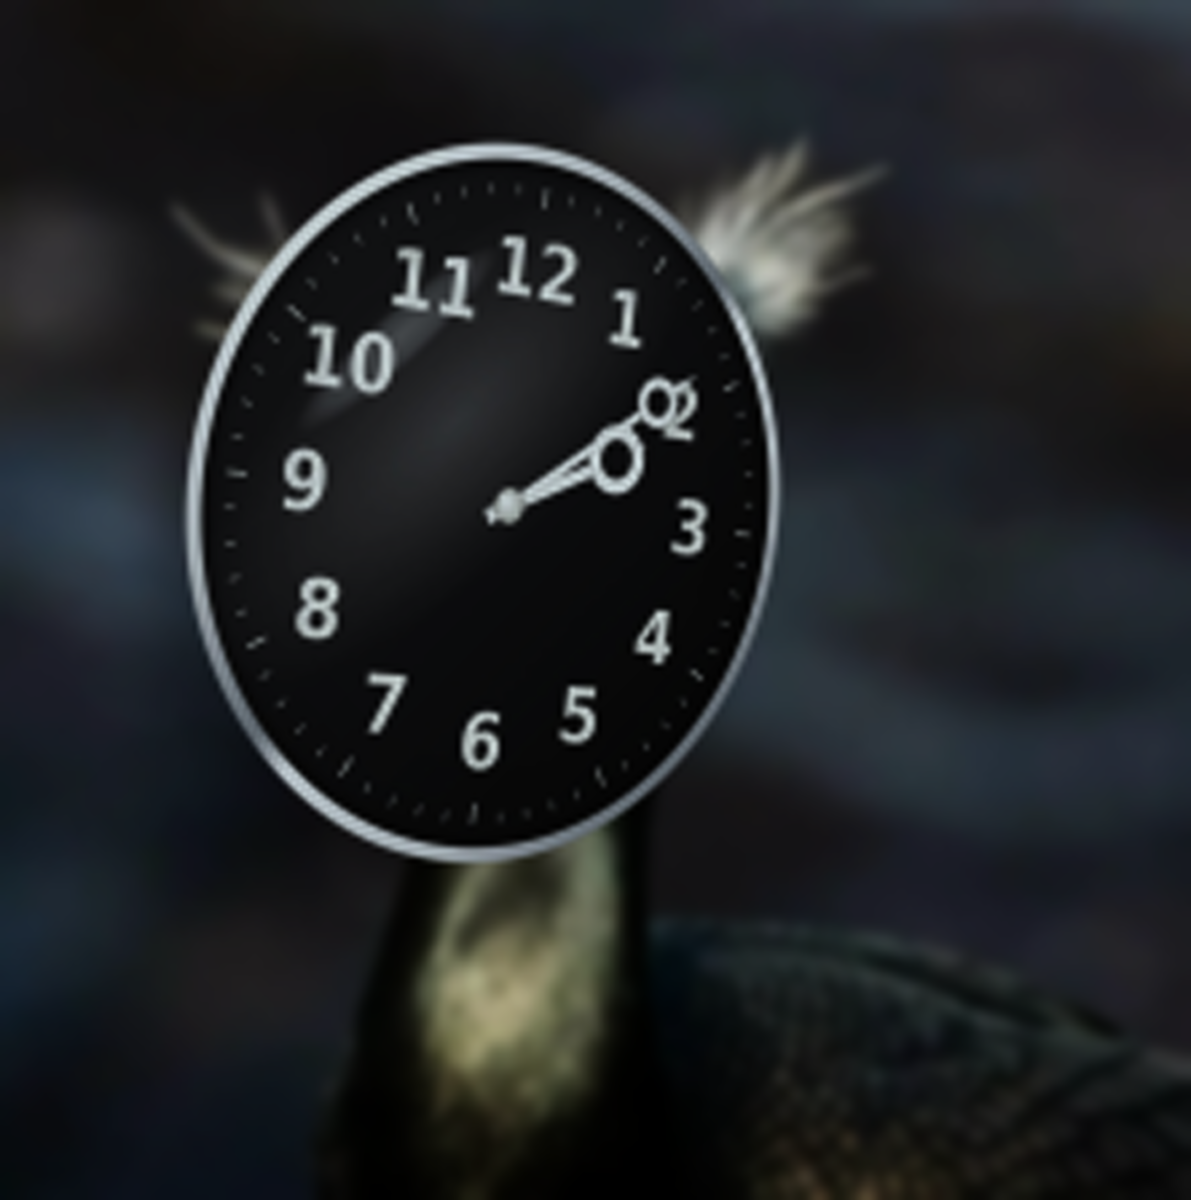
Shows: 2:09
